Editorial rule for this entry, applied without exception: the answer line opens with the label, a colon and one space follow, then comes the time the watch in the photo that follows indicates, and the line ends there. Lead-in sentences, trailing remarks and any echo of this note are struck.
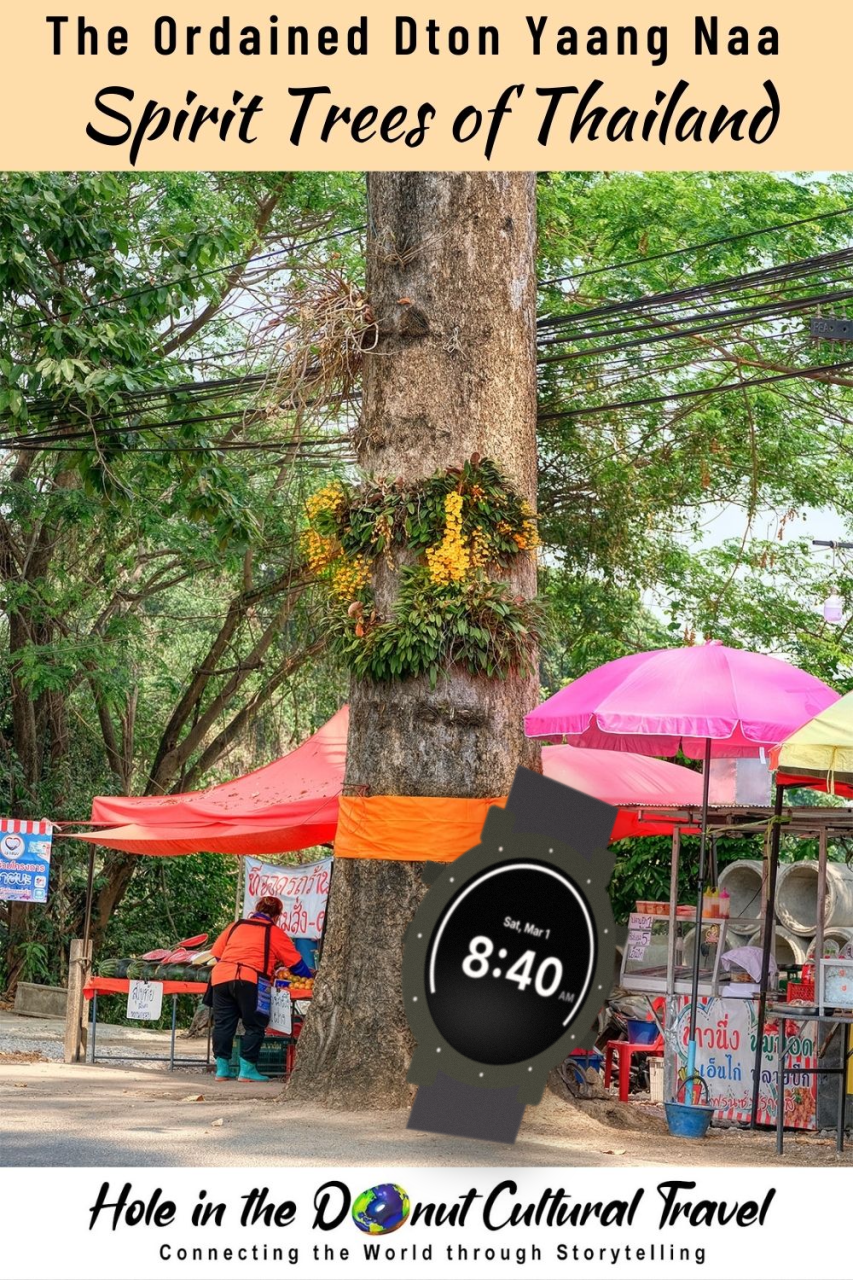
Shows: 8:40
